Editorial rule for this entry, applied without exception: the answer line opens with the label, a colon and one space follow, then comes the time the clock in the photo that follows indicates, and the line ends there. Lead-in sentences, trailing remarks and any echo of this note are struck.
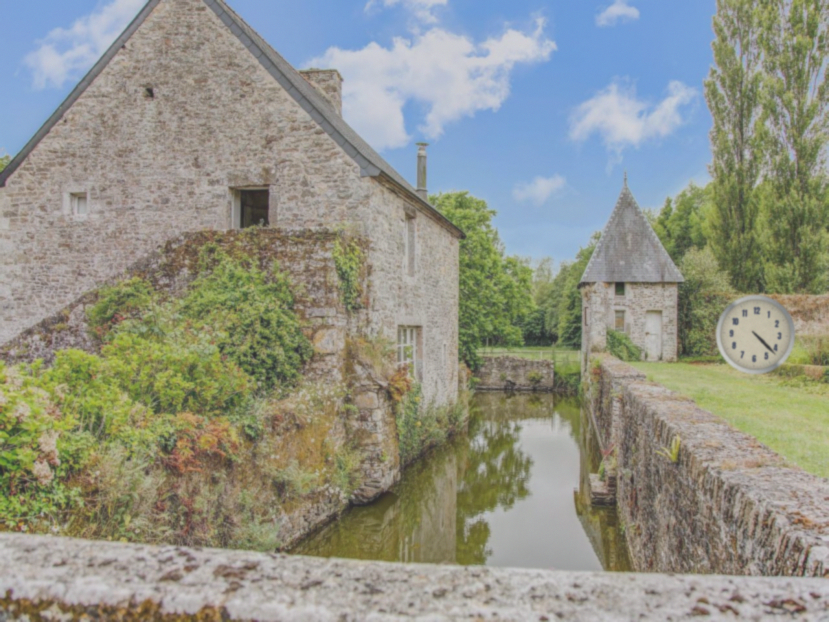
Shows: 4:22
